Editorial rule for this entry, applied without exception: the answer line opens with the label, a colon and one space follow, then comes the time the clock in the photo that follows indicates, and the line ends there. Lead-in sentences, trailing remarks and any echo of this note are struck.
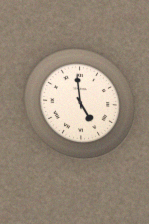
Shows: 4:59
